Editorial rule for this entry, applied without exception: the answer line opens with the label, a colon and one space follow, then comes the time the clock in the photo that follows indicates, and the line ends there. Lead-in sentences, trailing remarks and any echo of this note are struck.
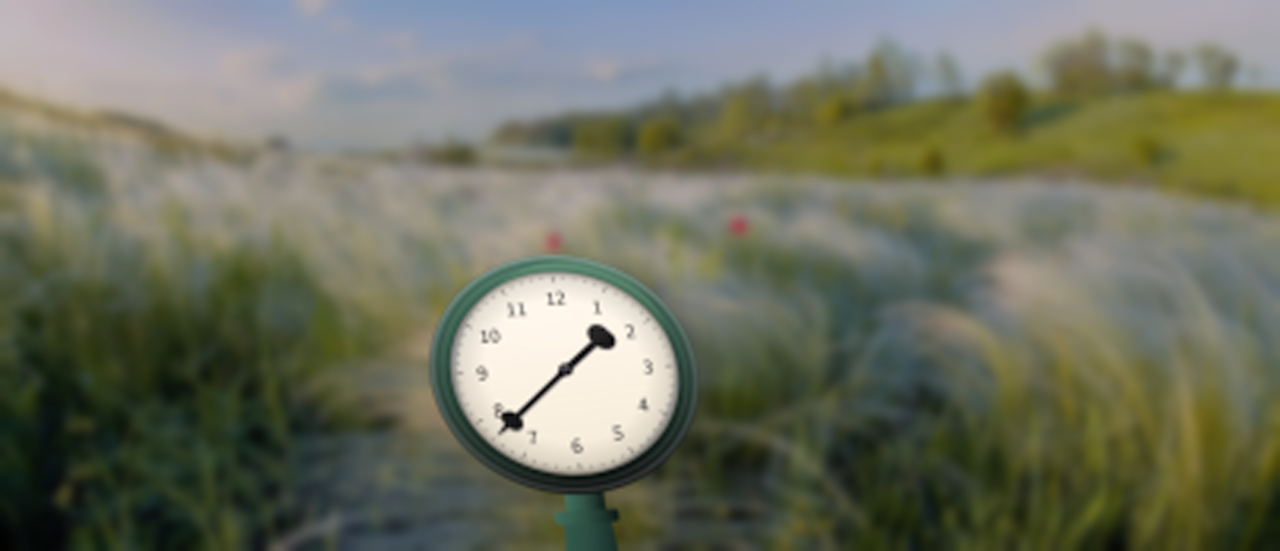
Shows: 1:38
